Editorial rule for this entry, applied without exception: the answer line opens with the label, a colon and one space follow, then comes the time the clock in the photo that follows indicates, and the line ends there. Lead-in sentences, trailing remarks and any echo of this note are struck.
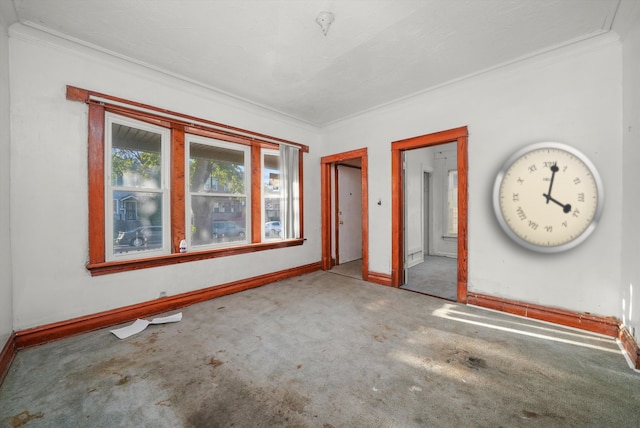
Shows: 4:02
